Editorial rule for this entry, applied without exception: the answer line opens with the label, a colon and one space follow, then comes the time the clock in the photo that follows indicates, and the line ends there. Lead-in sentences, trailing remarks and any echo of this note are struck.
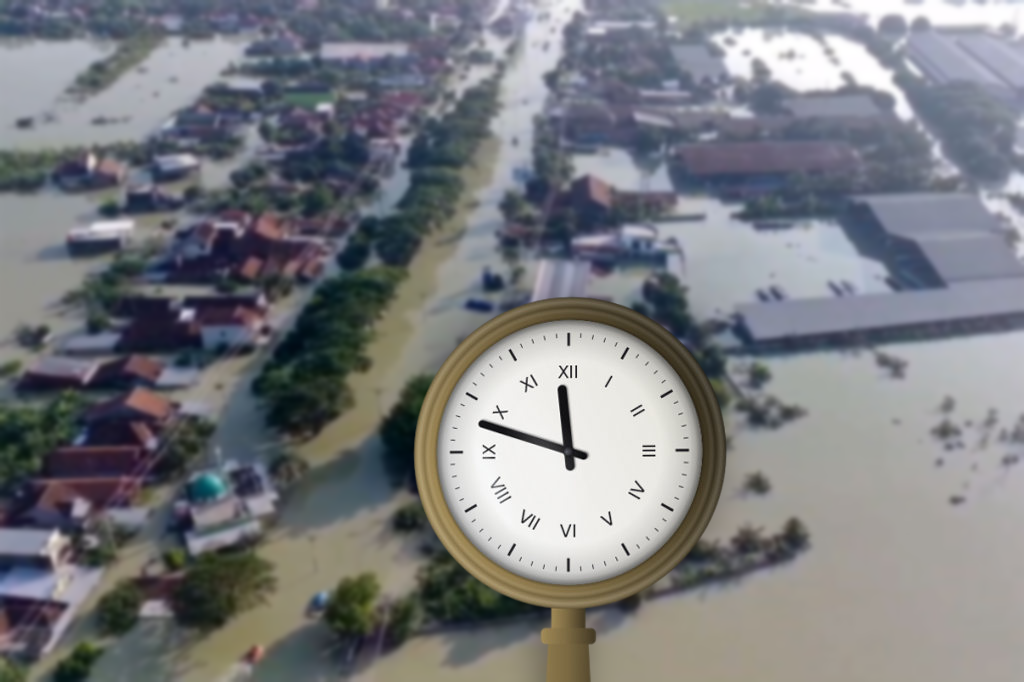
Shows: 11:48
